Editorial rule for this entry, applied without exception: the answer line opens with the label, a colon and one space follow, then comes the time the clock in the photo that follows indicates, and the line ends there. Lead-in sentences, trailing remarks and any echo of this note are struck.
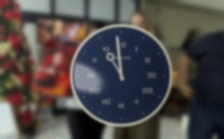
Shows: 10:59
